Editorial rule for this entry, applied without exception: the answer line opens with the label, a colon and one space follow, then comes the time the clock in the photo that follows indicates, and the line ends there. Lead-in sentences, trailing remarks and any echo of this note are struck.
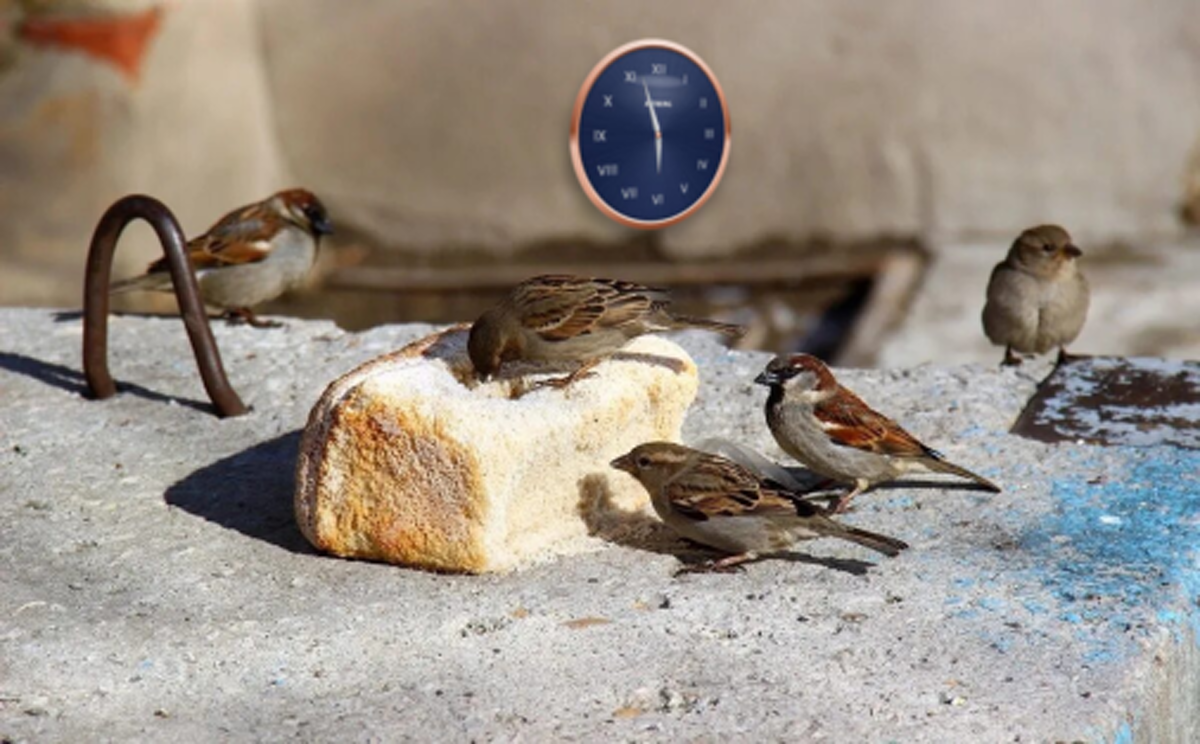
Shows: 5:57
